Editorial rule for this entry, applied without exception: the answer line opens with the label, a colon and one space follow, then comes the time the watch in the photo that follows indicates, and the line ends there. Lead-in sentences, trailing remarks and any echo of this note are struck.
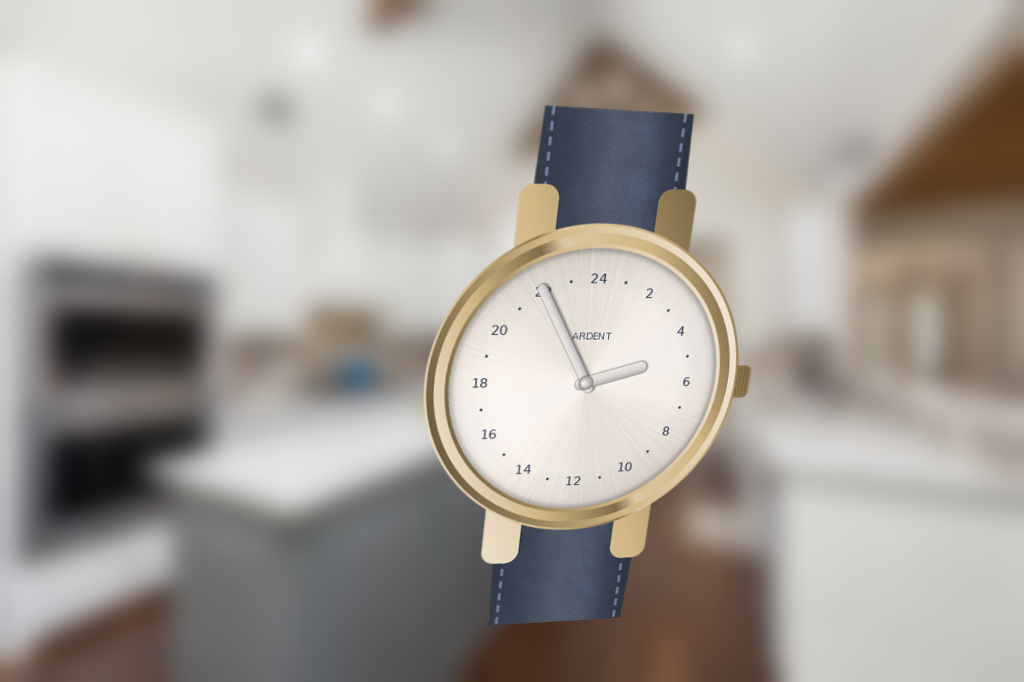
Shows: 4:55
